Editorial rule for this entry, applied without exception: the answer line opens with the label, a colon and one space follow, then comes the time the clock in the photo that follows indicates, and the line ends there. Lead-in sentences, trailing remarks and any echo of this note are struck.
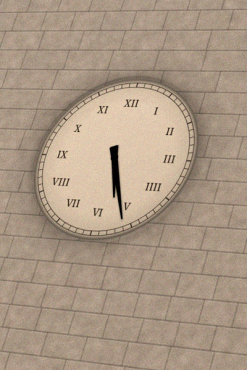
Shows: 5:26
